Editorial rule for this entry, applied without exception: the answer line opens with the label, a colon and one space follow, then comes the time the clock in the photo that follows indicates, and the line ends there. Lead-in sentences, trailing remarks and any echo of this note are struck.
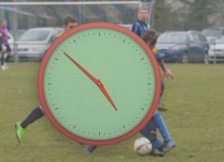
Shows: 4:52
